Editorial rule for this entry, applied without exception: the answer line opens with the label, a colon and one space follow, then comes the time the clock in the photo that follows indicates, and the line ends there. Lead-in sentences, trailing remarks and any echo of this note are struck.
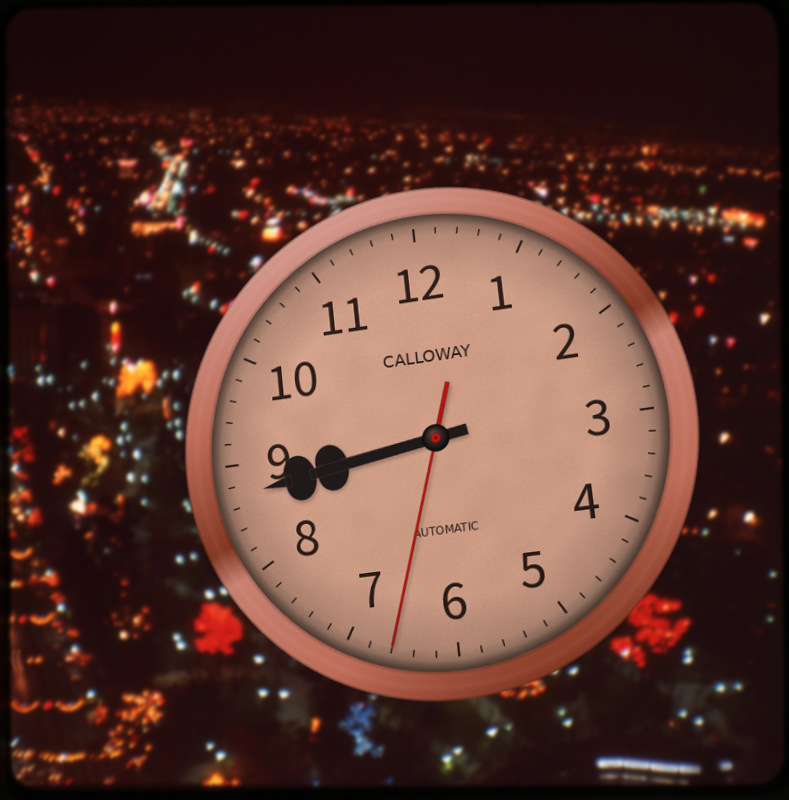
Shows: 8:43:33
